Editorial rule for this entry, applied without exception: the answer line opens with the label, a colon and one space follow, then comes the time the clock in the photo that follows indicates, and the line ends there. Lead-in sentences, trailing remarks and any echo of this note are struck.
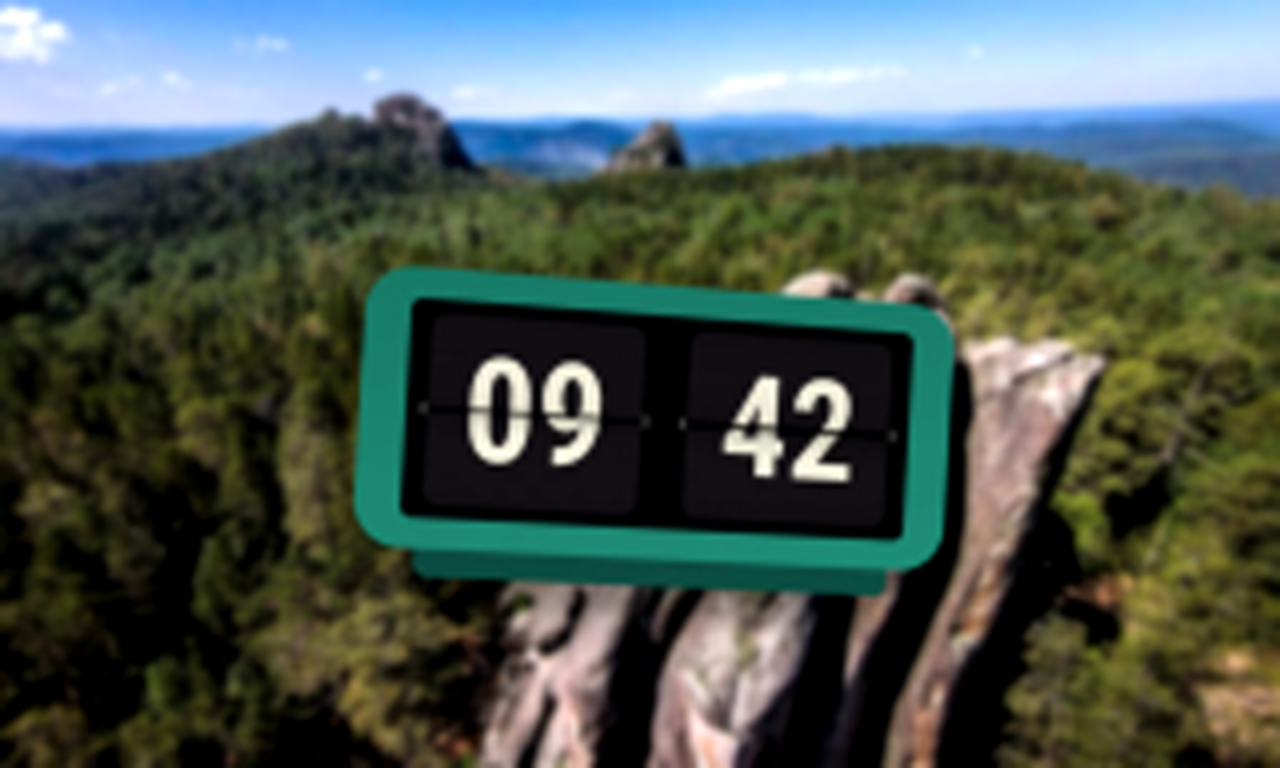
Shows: 9:42
